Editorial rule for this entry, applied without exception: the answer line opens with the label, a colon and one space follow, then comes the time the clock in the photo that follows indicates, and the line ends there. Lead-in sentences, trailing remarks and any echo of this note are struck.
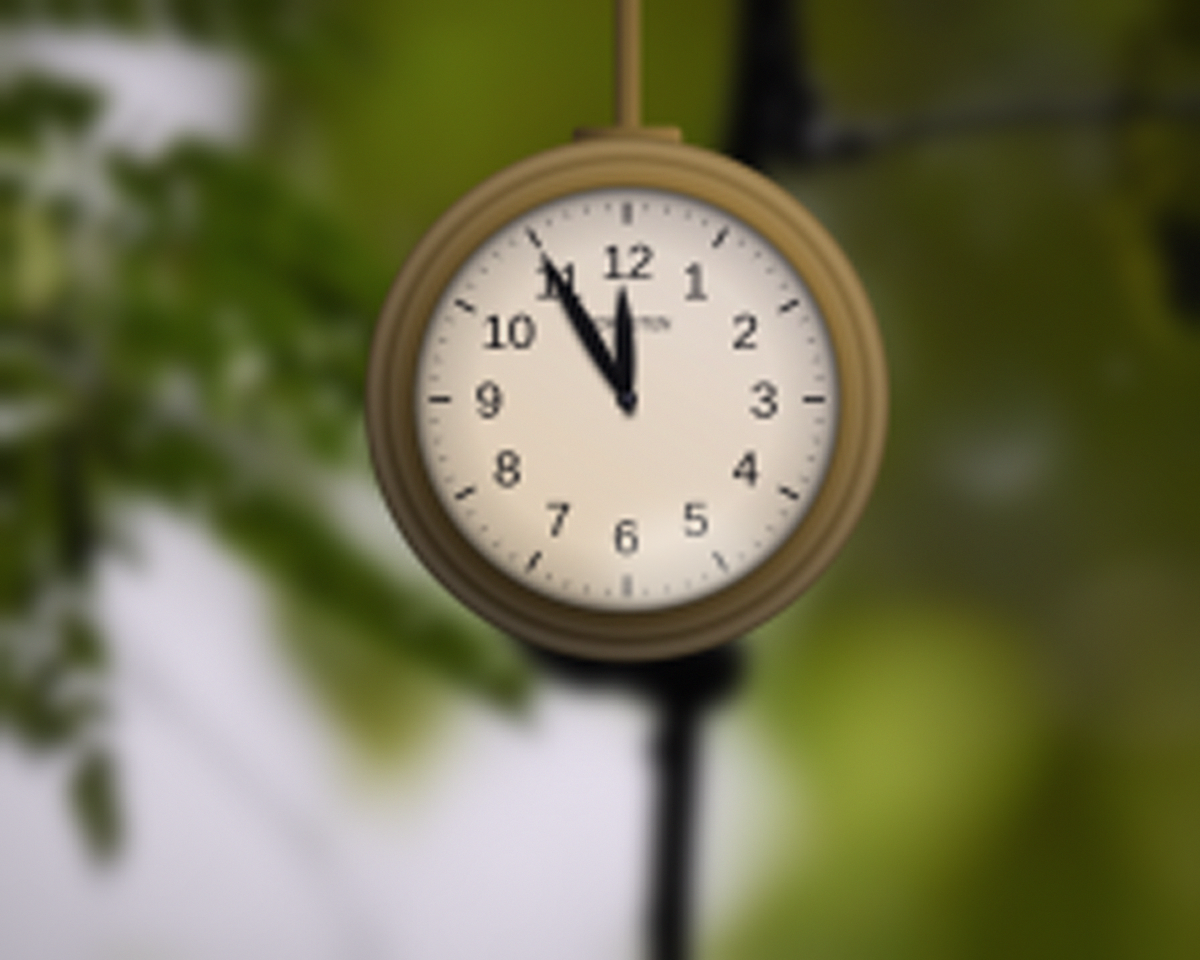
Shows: 11:55
